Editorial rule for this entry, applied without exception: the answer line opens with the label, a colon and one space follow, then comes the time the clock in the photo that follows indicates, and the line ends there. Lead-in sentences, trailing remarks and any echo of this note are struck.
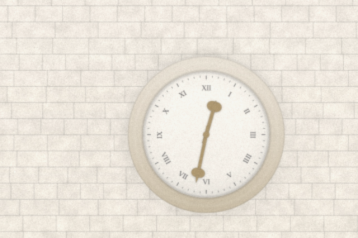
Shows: 12:32
